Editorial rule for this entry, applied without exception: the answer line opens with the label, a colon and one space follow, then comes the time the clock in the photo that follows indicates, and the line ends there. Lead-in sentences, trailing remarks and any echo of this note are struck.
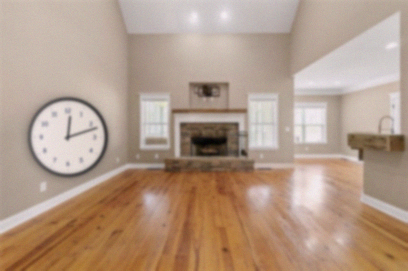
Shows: 12:12
